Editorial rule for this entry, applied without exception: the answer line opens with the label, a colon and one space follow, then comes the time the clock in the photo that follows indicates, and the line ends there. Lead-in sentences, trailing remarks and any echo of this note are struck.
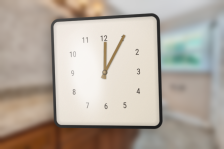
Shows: 12:05
